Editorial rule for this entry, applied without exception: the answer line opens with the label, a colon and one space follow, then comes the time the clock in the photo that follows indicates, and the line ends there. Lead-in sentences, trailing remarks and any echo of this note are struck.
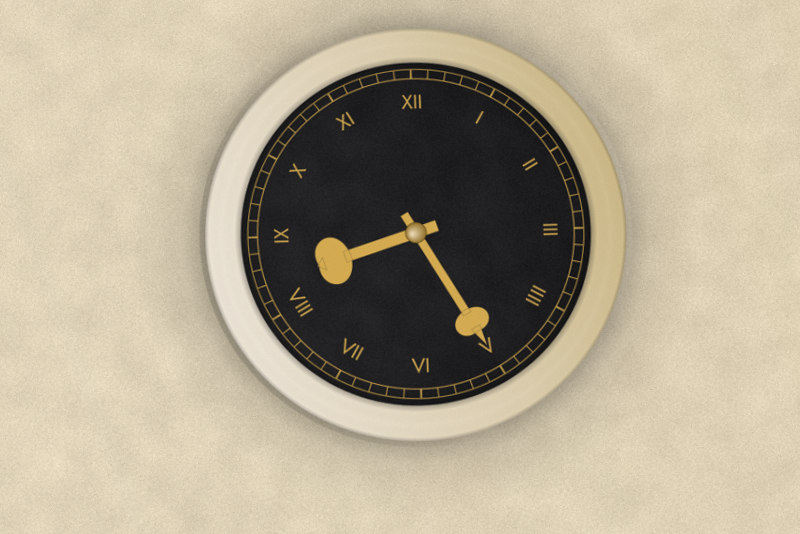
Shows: 8:25
